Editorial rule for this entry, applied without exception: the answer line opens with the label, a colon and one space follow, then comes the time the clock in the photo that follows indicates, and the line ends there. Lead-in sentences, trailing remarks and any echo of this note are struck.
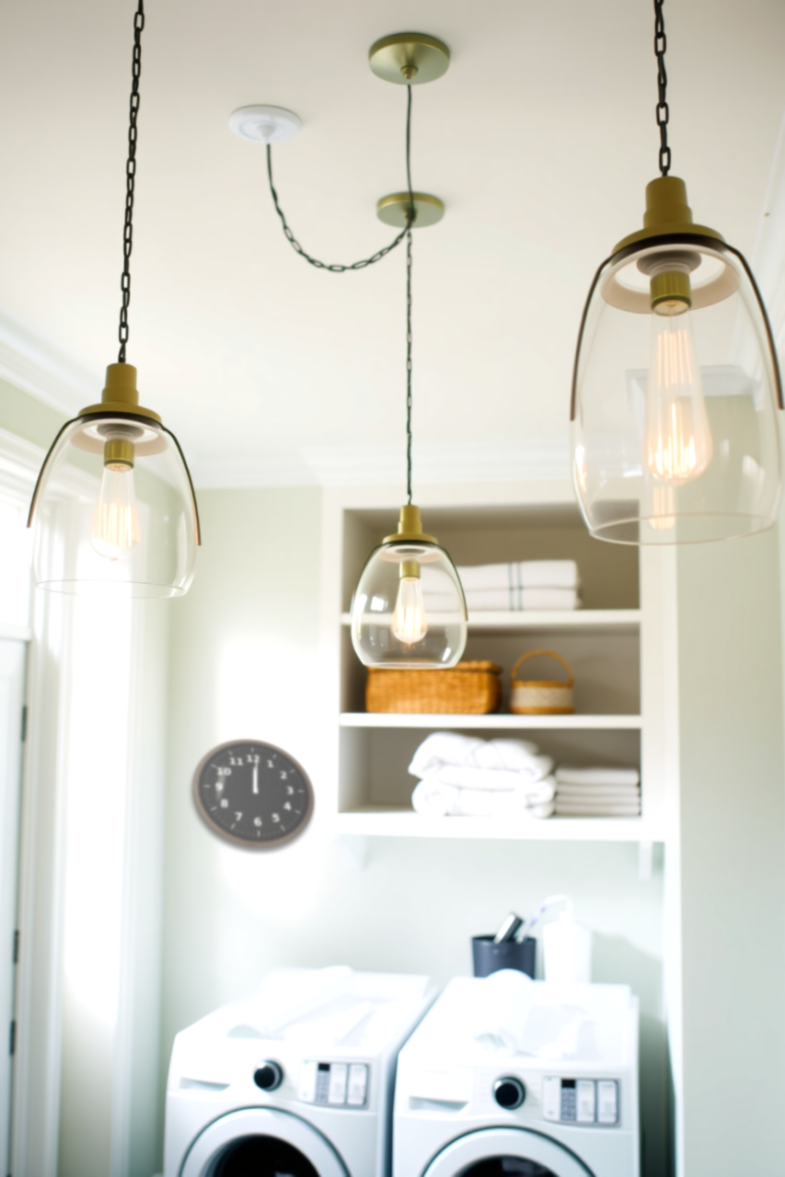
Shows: 12:01
